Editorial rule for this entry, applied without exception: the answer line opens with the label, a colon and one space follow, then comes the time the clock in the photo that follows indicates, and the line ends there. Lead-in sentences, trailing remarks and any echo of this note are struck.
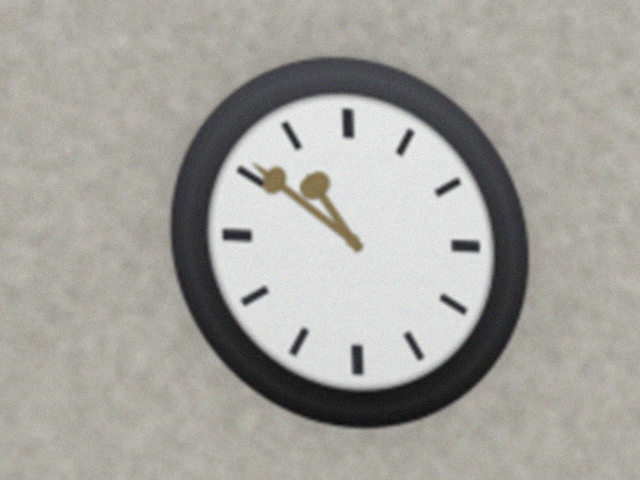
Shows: 10:51
